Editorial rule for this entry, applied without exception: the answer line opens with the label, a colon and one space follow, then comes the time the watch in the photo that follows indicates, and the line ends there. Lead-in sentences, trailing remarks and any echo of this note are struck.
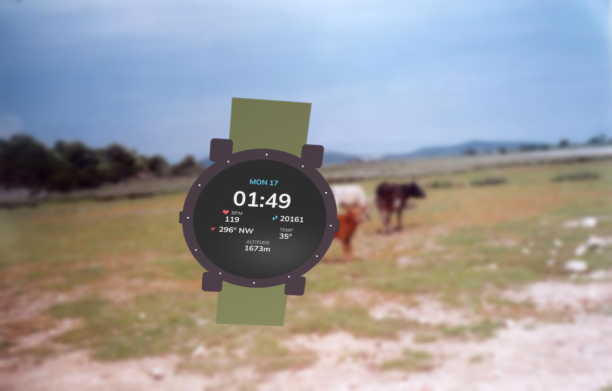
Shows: 1:49
